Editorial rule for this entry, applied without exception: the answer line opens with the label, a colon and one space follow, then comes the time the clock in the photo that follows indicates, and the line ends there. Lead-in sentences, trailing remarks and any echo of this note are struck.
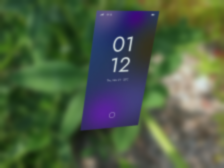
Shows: 1:12
